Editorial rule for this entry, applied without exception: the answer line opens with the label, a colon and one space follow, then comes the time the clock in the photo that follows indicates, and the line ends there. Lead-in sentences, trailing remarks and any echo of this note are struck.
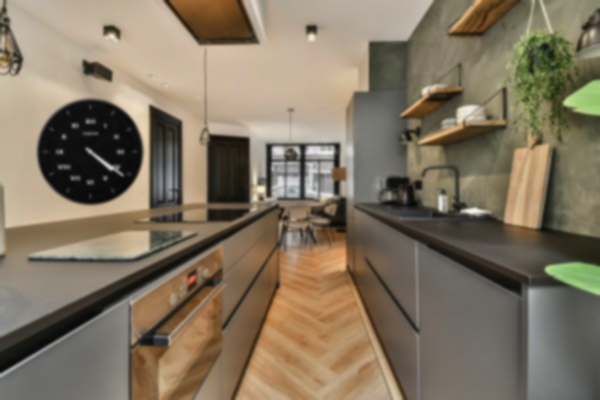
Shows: 4:21
